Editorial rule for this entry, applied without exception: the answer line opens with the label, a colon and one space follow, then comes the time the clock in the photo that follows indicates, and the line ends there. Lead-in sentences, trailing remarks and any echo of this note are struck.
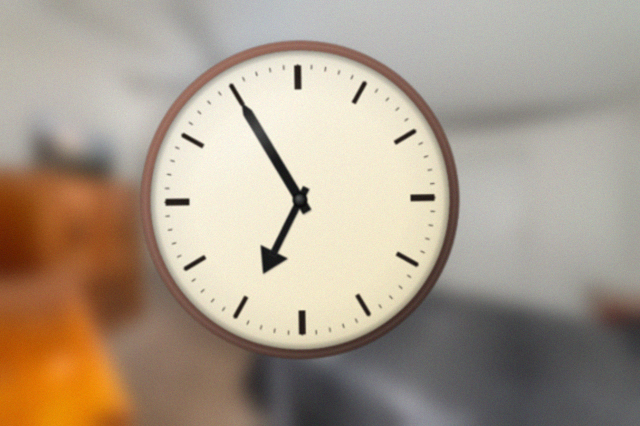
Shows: 6:55
